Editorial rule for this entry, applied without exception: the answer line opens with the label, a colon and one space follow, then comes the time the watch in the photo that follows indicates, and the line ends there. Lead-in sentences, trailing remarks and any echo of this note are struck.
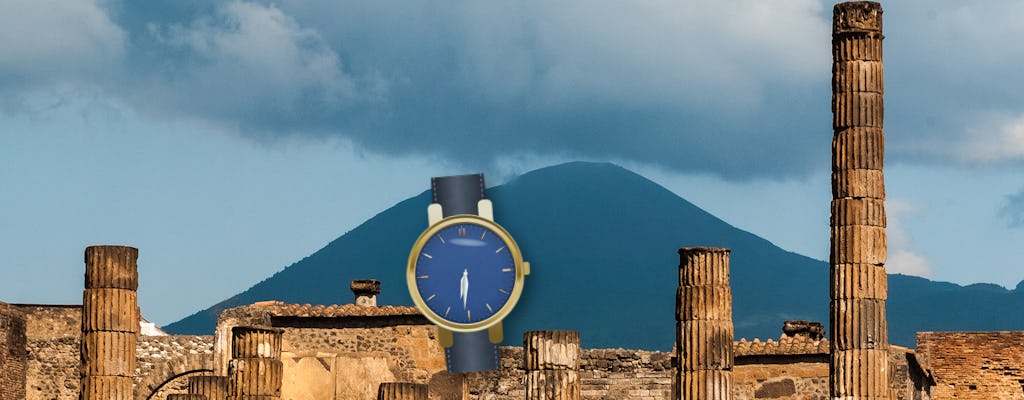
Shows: 6:31
